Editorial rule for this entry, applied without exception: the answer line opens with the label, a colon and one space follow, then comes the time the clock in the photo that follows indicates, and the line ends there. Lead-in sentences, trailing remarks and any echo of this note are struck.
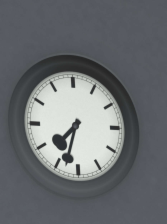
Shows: 7:33
